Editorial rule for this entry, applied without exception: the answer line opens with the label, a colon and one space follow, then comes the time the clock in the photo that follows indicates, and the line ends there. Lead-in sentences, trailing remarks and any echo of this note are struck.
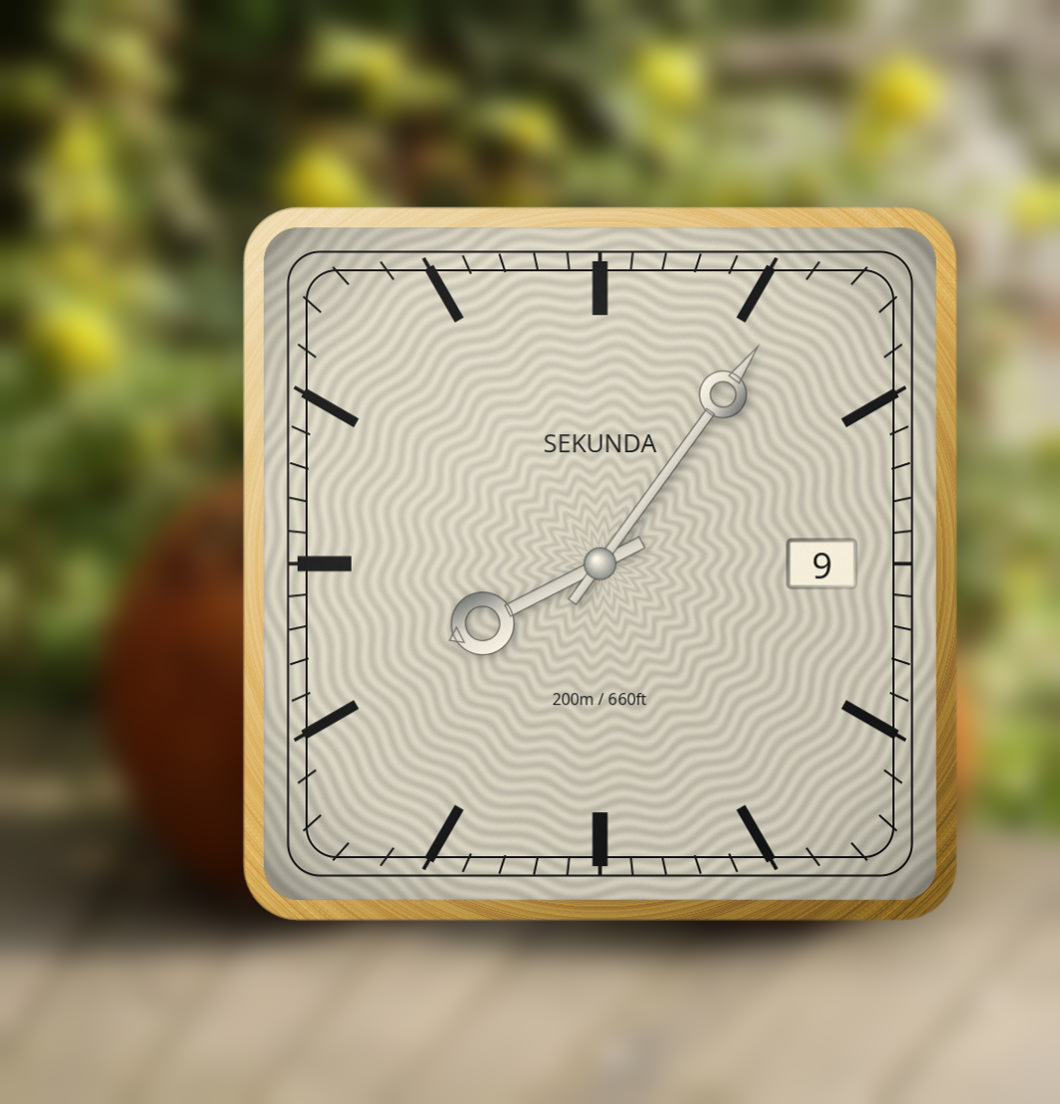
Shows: 8:06
